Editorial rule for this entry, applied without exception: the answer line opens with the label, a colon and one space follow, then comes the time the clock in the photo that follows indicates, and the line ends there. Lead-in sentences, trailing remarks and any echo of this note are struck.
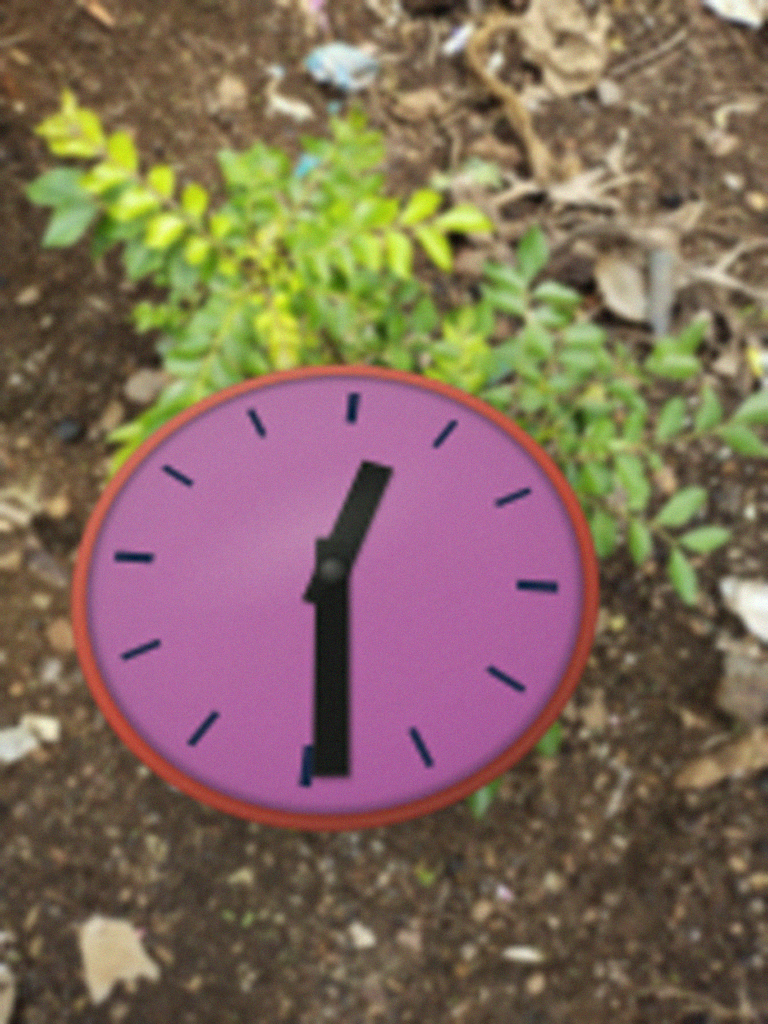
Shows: 12:29
